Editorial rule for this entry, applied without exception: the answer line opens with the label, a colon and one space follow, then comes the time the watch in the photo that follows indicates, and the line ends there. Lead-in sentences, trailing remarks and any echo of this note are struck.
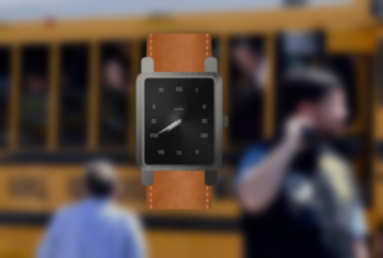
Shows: 7:40
